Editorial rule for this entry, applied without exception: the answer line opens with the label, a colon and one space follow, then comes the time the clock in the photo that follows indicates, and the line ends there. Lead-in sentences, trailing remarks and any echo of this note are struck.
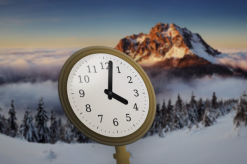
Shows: 4:02
